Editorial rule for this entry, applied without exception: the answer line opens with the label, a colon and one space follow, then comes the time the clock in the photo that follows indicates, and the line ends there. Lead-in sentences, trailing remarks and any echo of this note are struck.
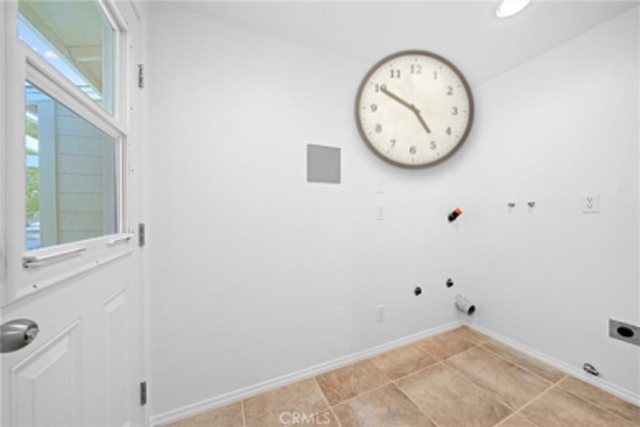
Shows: 4:50
